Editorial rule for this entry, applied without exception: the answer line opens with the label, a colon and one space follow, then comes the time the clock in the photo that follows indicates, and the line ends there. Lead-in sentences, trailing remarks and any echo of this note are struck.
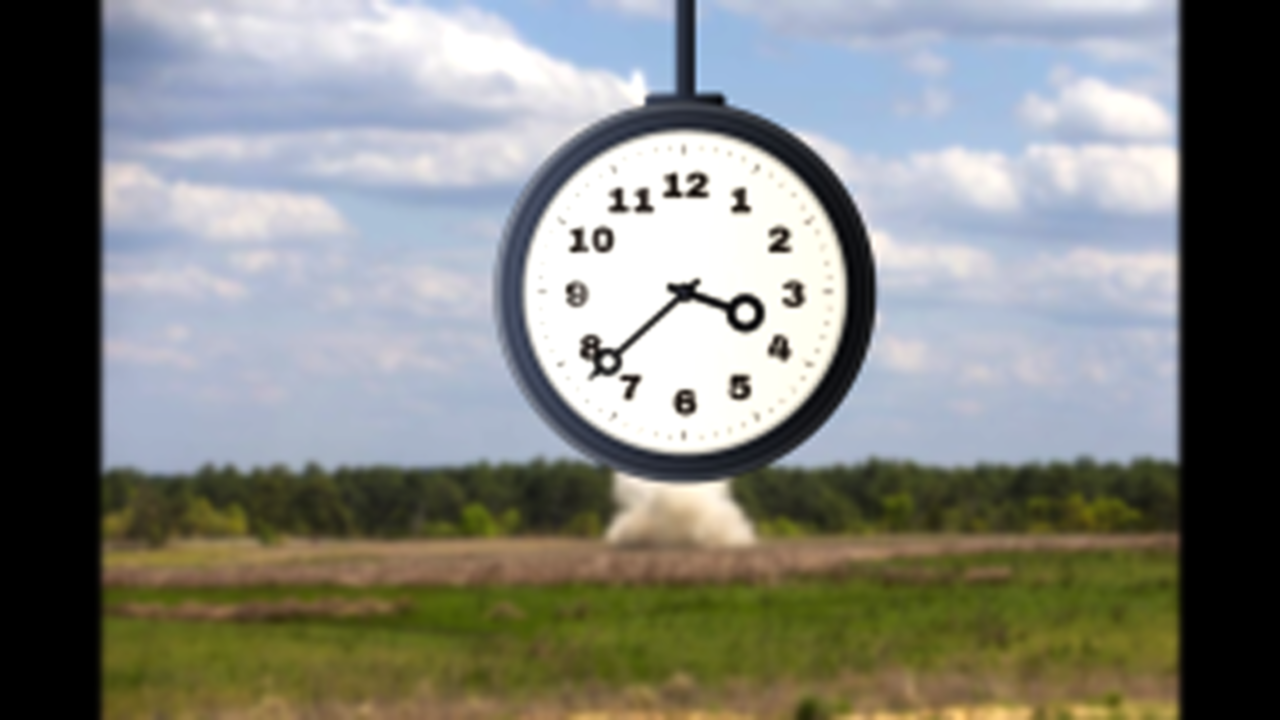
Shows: 3:38
